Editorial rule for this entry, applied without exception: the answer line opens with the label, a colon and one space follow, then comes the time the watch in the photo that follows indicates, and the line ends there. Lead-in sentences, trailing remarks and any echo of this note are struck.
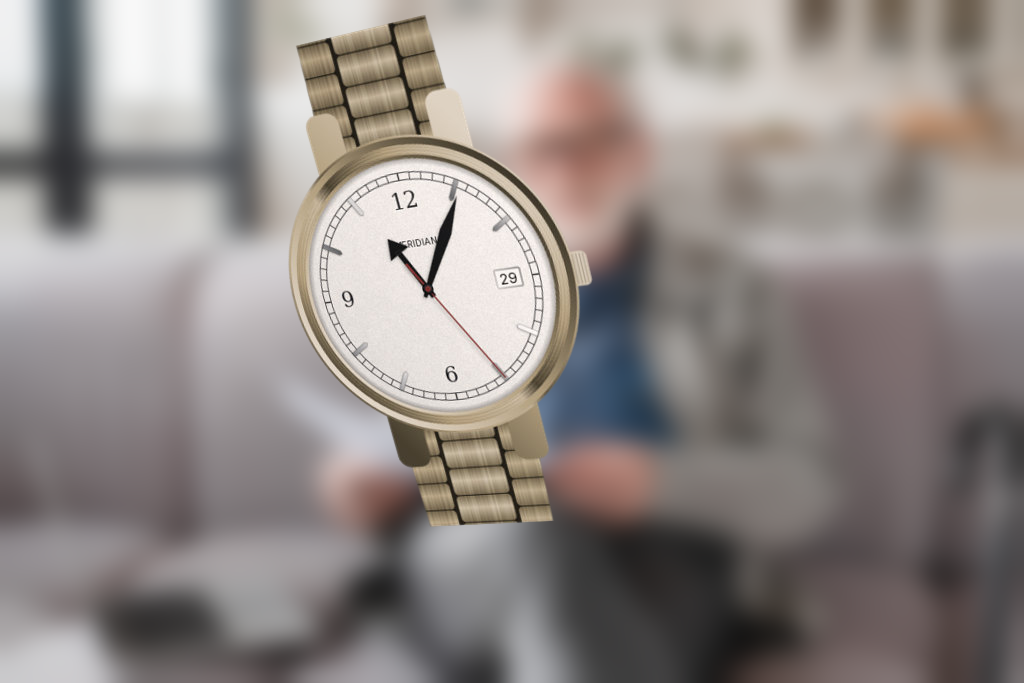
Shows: 11:05:25
